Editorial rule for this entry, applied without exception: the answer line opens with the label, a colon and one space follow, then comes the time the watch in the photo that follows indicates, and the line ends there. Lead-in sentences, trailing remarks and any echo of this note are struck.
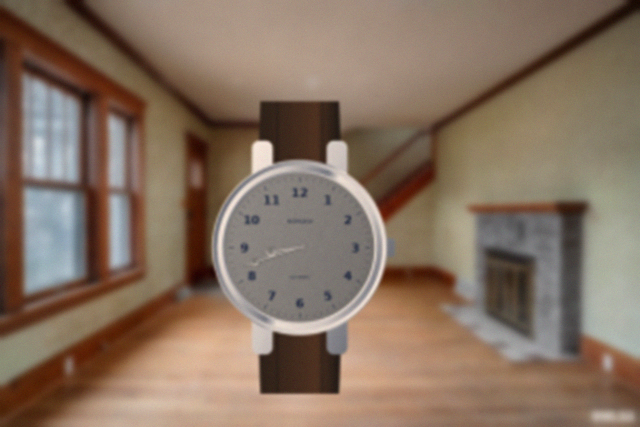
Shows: 8:42
